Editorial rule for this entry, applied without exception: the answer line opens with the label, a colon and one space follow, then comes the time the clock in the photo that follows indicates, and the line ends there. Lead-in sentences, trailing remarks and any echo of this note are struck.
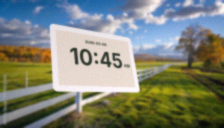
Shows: 10:45
